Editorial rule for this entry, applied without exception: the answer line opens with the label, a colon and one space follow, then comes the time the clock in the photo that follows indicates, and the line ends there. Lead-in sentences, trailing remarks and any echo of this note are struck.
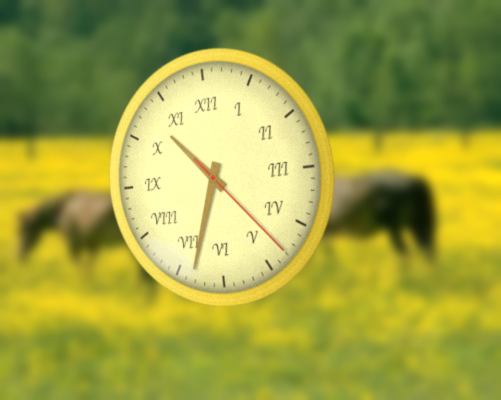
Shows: 10:33:23
